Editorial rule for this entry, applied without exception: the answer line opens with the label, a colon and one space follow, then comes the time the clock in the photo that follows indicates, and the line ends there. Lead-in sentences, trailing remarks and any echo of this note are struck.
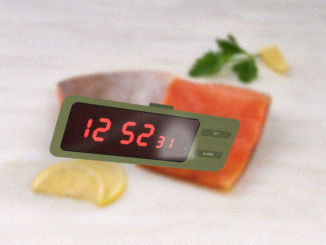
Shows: 12:52:31
